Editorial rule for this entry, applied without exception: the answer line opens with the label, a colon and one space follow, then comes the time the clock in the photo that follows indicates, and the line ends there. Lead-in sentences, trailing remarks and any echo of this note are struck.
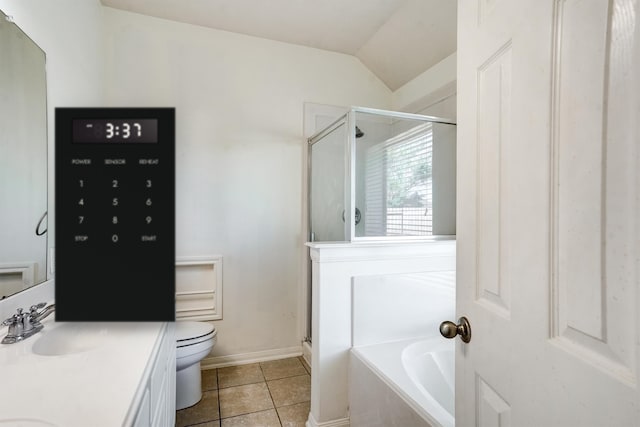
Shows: 3:37
